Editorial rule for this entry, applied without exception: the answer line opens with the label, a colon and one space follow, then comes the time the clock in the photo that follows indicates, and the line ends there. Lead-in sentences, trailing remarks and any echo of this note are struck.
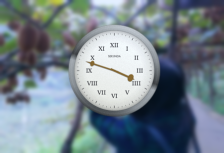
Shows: 3:48
